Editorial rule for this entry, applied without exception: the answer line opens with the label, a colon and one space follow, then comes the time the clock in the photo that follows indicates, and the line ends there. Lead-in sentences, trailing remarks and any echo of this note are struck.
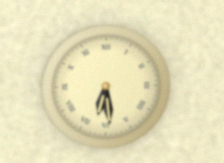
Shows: 6:29
